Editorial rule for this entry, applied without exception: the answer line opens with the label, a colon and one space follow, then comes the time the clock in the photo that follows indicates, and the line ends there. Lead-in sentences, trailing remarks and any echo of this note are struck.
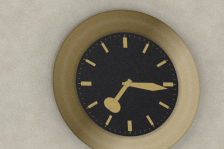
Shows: 7:16
